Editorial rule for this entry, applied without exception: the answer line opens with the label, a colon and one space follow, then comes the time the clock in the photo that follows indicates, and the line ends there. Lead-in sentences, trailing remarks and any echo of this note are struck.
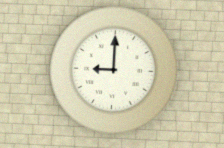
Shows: 9:00
